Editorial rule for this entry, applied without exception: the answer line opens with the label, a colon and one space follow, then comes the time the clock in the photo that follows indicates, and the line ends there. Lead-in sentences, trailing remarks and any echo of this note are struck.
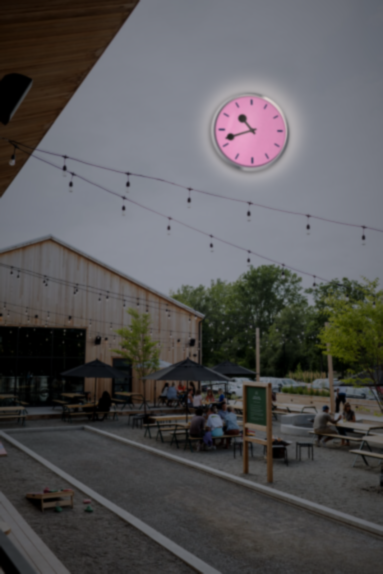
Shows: 10:42
